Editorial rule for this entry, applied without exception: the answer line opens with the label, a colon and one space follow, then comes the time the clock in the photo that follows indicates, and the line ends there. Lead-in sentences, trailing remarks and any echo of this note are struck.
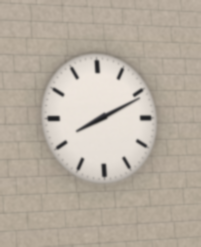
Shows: 8:11
